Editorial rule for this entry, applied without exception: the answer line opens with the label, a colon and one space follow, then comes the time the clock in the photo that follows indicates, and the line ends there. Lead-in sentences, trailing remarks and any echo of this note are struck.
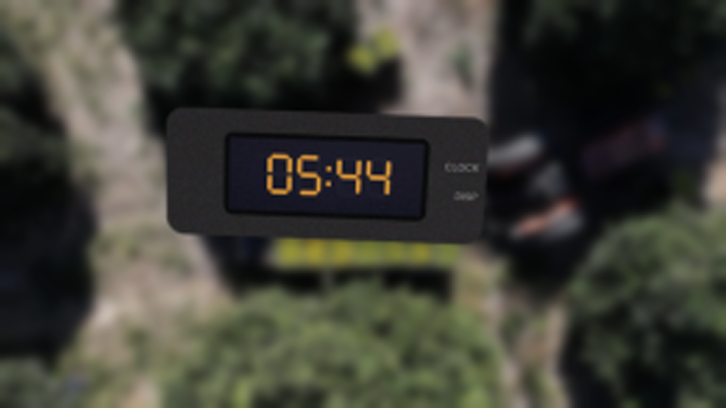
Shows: 5:44
